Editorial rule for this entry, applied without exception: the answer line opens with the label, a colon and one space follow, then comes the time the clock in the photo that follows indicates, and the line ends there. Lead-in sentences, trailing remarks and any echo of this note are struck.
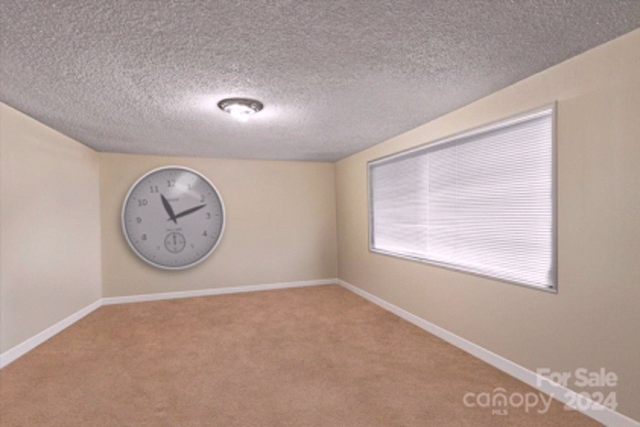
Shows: 11:12
